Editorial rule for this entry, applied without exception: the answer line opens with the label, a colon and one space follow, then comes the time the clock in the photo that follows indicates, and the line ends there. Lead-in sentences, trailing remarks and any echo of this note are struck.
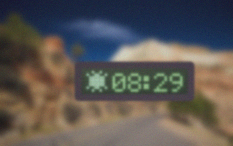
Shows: 8:29
